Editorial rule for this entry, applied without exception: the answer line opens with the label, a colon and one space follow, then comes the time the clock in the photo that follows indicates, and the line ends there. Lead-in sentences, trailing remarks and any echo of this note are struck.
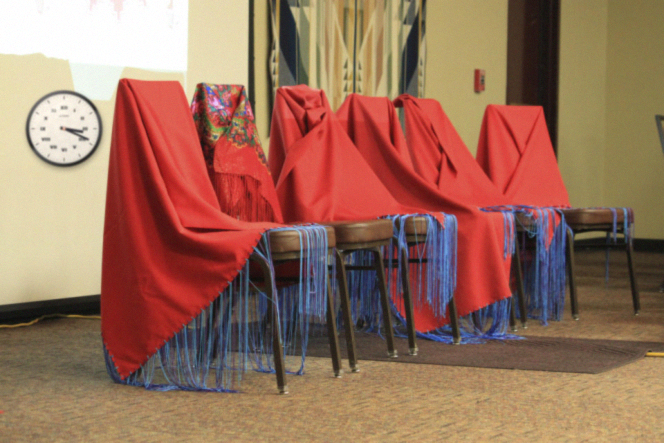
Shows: 3:19
